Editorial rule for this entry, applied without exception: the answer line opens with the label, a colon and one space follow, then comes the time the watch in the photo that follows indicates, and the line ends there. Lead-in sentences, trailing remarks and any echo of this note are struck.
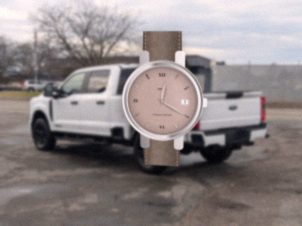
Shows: 12:20
